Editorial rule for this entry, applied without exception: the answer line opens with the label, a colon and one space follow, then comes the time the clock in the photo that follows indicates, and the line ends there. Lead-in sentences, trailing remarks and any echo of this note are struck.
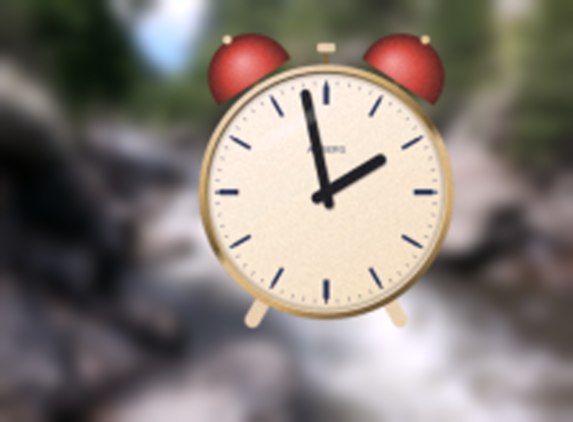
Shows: 1:58
